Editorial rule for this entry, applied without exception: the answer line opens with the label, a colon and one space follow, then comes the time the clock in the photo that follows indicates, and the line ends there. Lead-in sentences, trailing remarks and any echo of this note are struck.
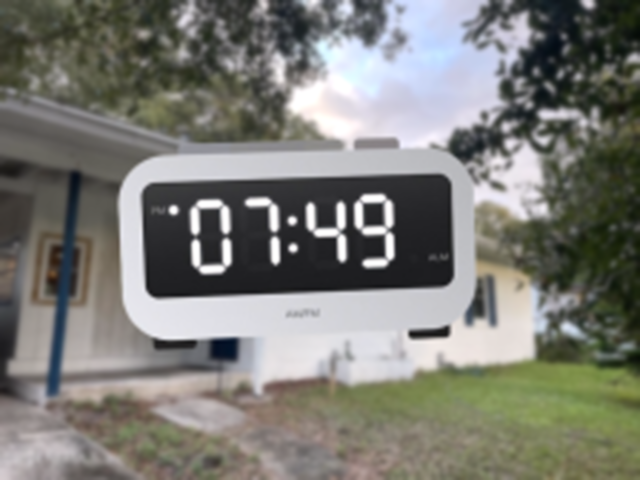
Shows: 7:49
